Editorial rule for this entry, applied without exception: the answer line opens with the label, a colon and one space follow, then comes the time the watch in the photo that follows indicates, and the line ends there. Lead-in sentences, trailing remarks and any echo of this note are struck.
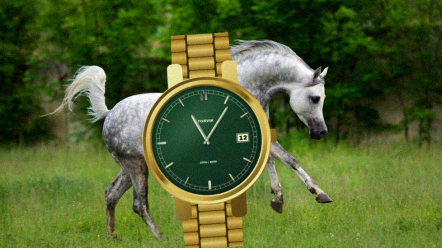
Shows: 11:06
